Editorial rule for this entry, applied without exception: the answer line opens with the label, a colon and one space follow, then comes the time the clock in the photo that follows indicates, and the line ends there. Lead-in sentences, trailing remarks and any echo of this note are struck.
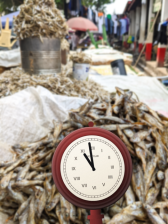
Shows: 10:59
